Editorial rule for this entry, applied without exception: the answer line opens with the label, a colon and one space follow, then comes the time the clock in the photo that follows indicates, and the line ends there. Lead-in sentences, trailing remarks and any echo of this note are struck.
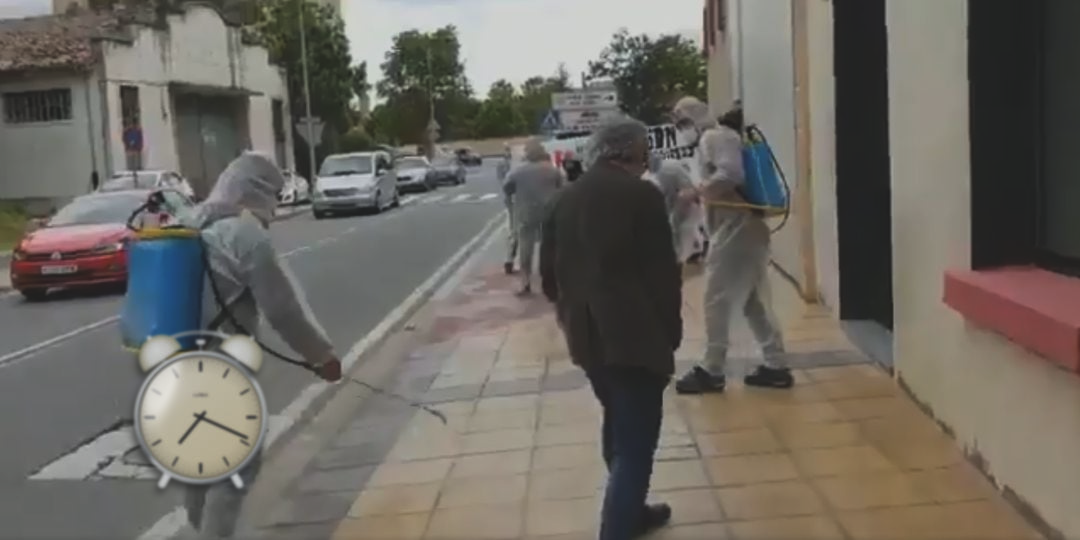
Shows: 7:19
